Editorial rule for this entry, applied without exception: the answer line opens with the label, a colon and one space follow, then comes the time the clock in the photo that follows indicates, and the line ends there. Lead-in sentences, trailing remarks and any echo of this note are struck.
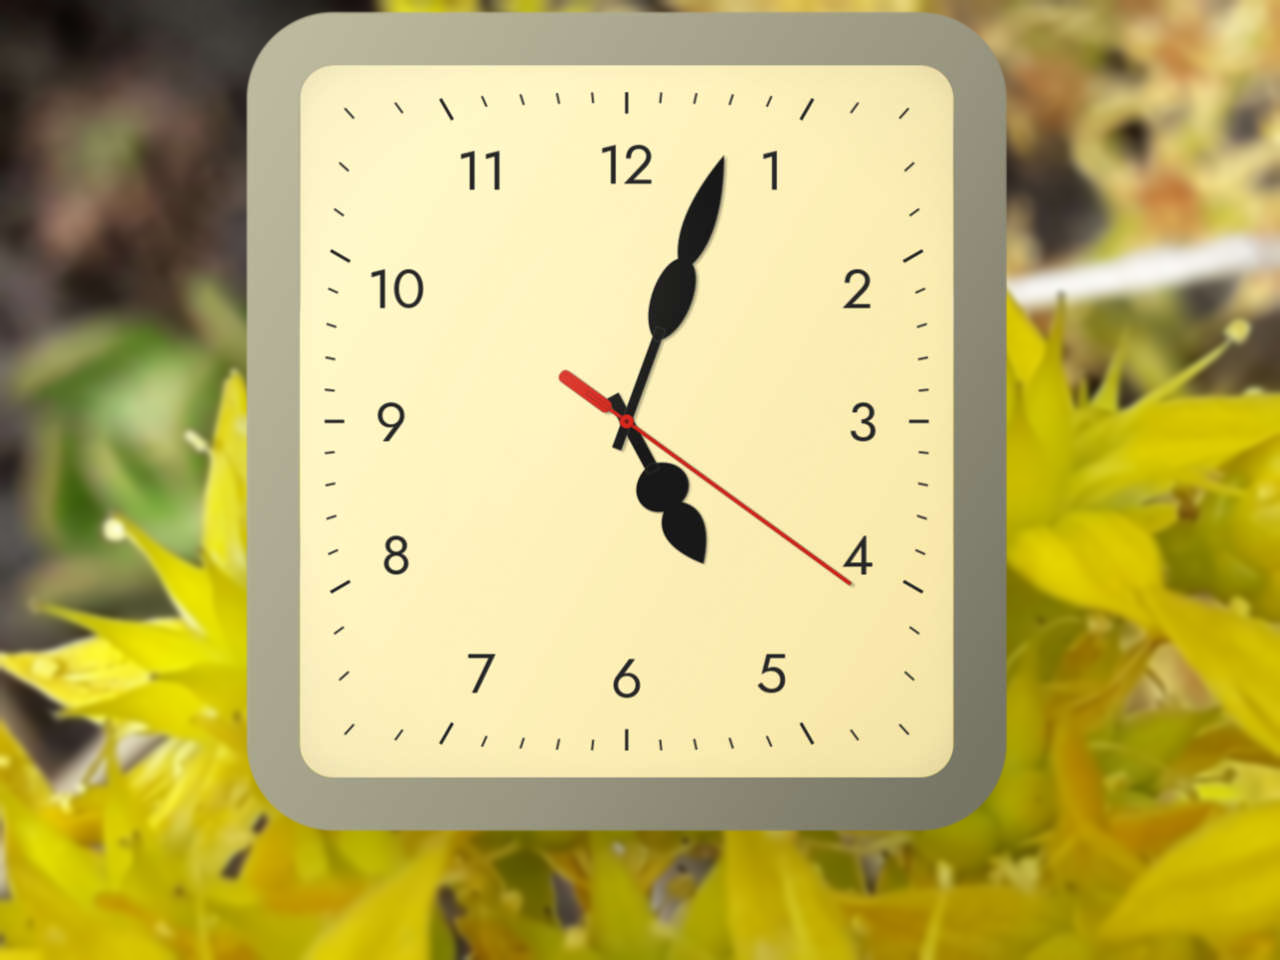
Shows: 5:03:21
